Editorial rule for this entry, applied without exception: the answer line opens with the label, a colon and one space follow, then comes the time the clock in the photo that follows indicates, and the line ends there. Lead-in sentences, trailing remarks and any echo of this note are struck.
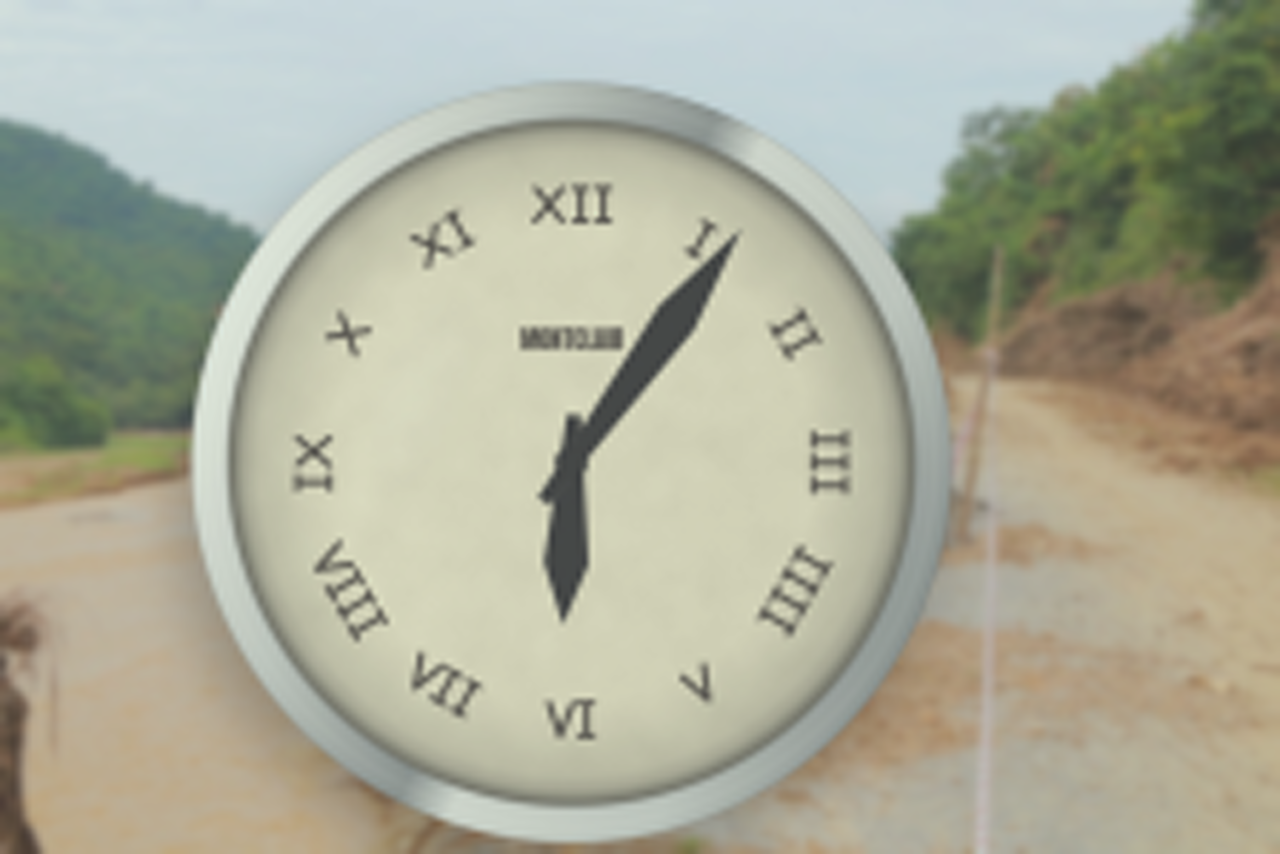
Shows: 6:06
